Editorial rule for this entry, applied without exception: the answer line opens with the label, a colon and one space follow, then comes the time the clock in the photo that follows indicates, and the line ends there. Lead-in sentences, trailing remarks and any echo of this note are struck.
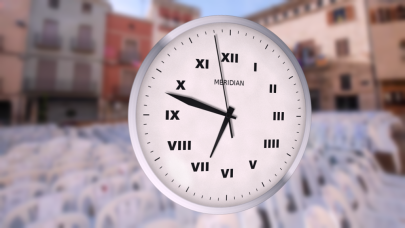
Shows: 6:47:58
